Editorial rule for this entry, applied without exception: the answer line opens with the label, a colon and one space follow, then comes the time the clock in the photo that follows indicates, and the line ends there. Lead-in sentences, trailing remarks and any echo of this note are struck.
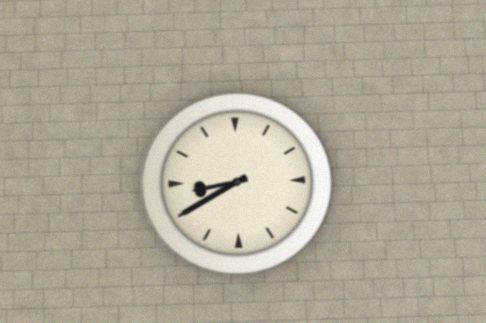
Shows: 8:40
